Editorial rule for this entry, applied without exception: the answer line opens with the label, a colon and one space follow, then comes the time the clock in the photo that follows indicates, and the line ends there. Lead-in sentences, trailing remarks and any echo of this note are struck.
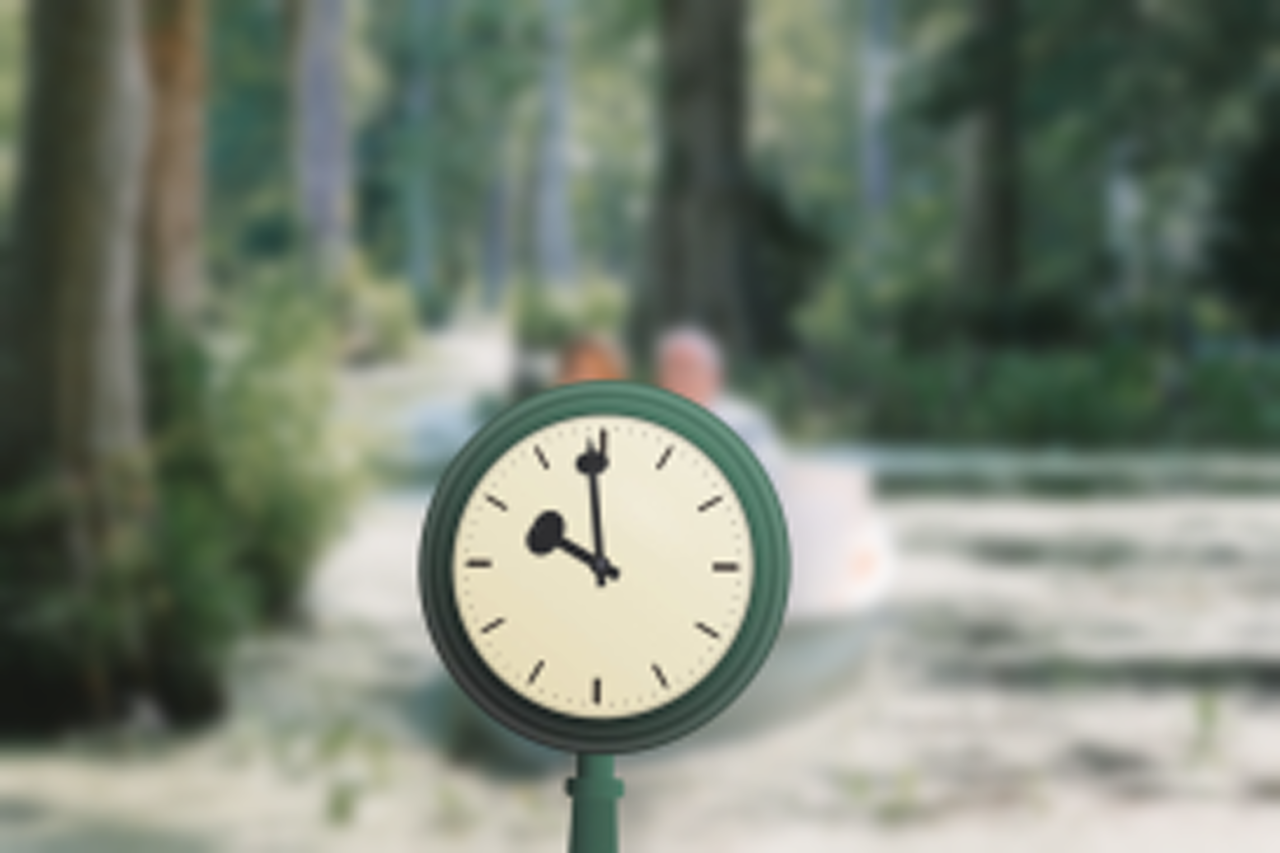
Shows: 9:59
